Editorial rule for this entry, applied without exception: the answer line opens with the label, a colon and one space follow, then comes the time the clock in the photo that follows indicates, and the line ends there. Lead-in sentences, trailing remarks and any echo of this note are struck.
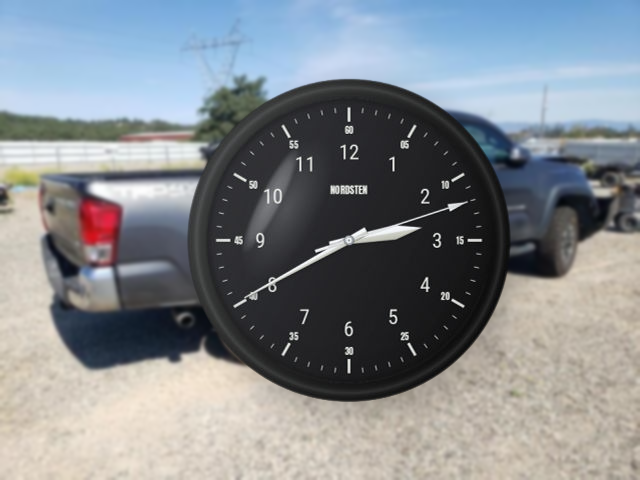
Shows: 2:40:12
